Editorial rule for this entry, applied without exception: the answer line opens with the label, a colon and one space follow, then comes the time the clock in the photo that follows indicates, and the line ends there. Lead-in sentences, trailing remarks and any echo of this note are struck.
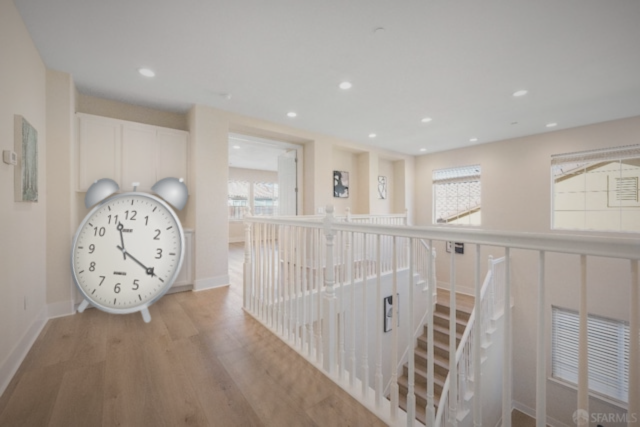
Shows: 11:20
